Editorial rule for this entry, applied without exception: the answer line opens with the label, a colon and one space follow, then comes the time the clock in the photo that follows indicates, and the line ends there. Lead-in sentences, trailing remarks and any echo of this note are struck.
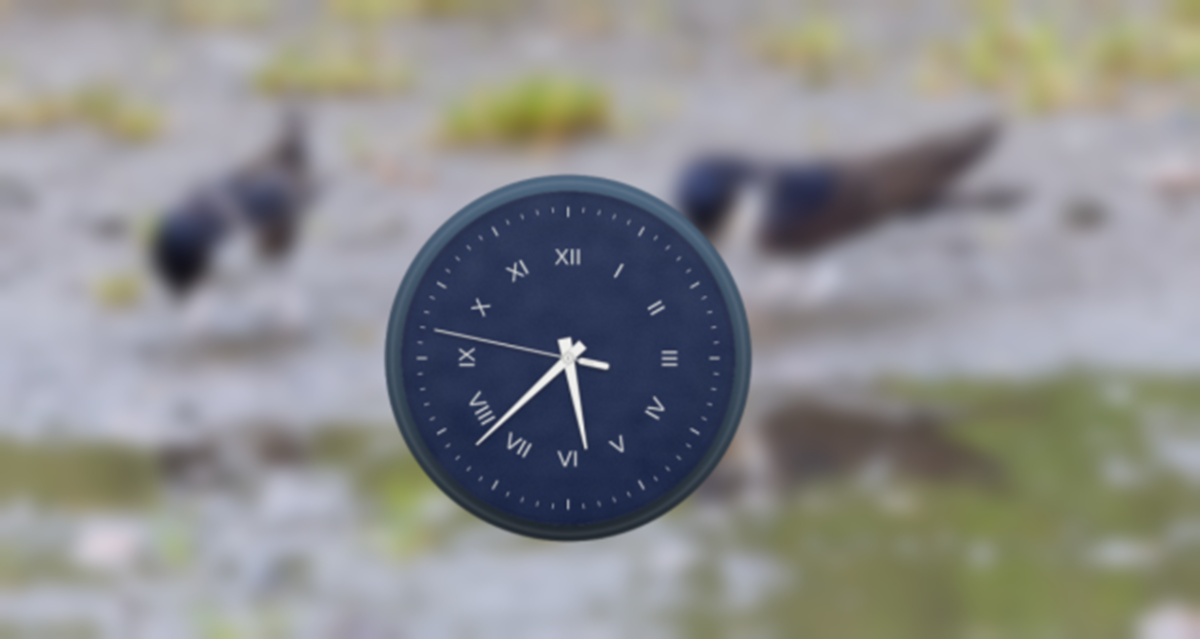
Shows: 5:37:47
